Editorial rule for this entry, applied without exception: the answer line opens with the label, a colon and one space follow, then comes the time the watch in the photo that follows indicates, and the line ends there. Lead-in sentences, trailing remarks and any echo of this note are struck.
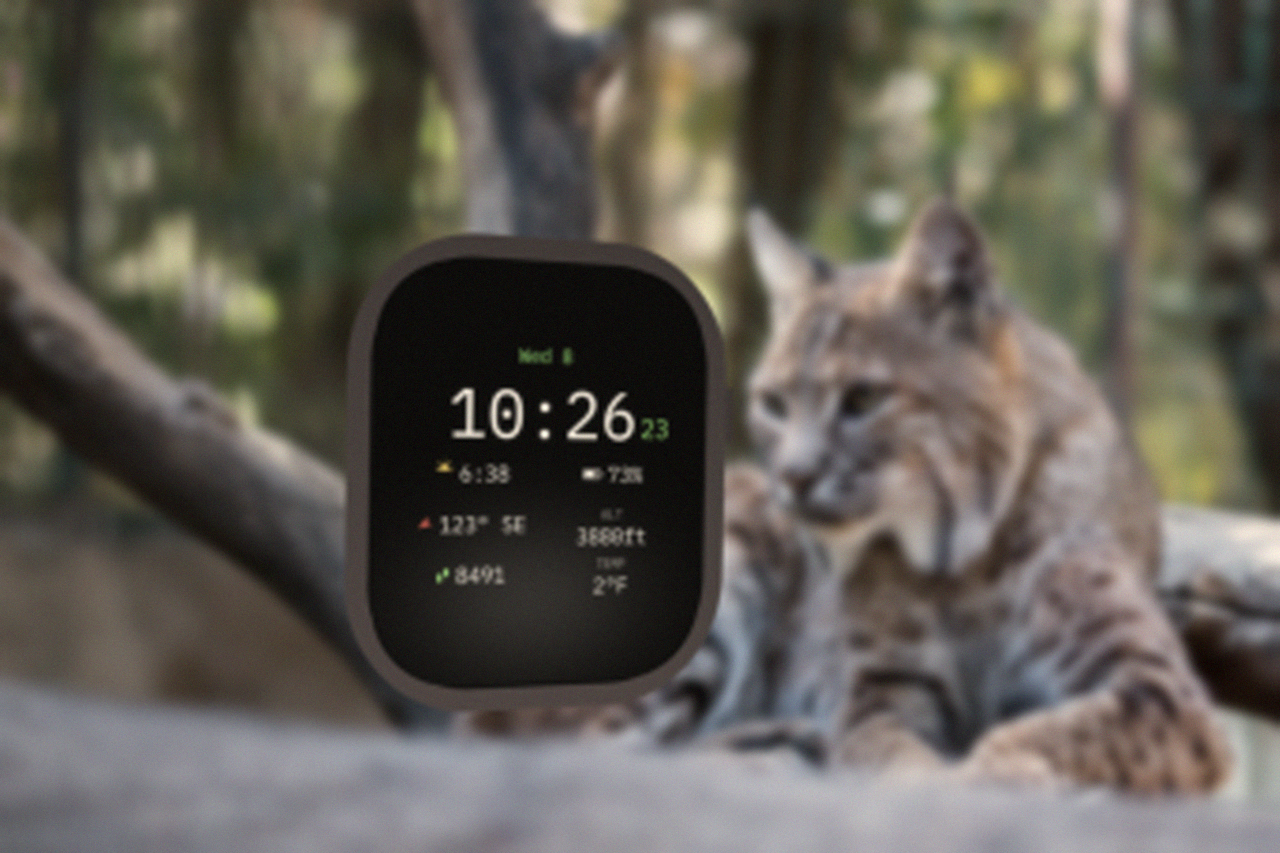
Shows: 10:26
